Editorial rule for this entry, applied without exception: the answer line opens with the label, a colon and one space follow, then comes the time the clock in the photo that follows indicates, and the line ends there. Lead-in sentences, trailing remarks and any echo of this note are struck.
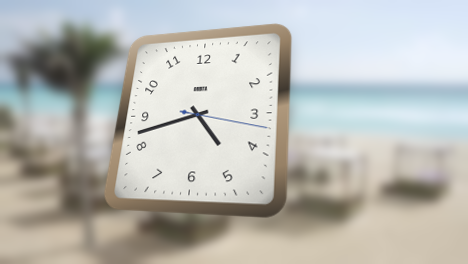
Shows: 4:42:17
